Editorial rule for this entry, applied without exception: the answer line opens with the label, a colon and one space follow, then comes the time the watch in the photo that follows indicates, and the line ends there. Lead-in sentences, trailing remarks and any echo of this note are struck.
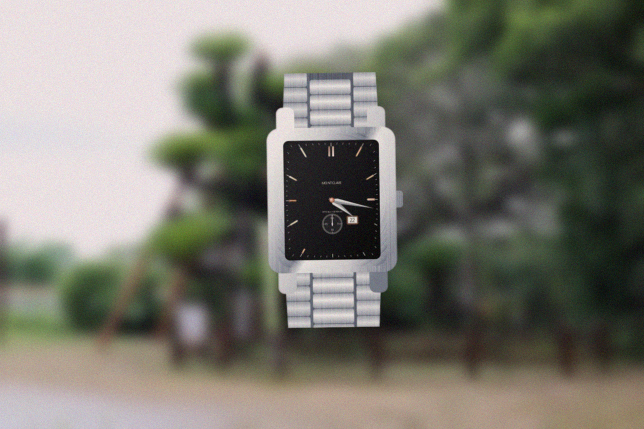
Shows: 4:17
